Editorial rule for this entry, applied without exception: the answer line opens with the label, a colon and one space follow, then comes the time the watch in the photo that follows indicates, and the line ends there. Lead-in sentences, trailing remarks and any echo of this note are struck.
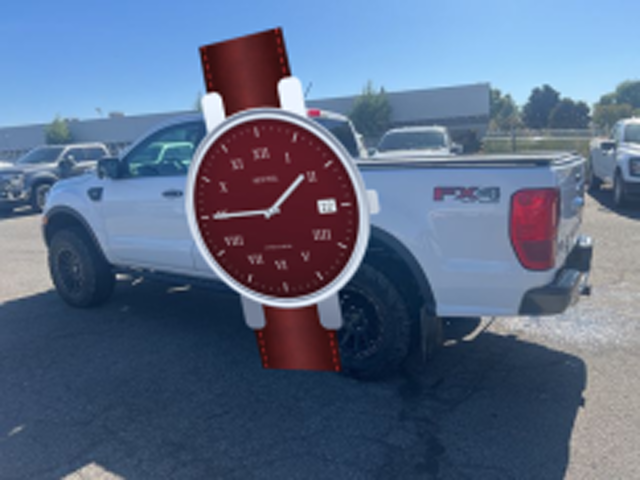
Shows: 1:45
